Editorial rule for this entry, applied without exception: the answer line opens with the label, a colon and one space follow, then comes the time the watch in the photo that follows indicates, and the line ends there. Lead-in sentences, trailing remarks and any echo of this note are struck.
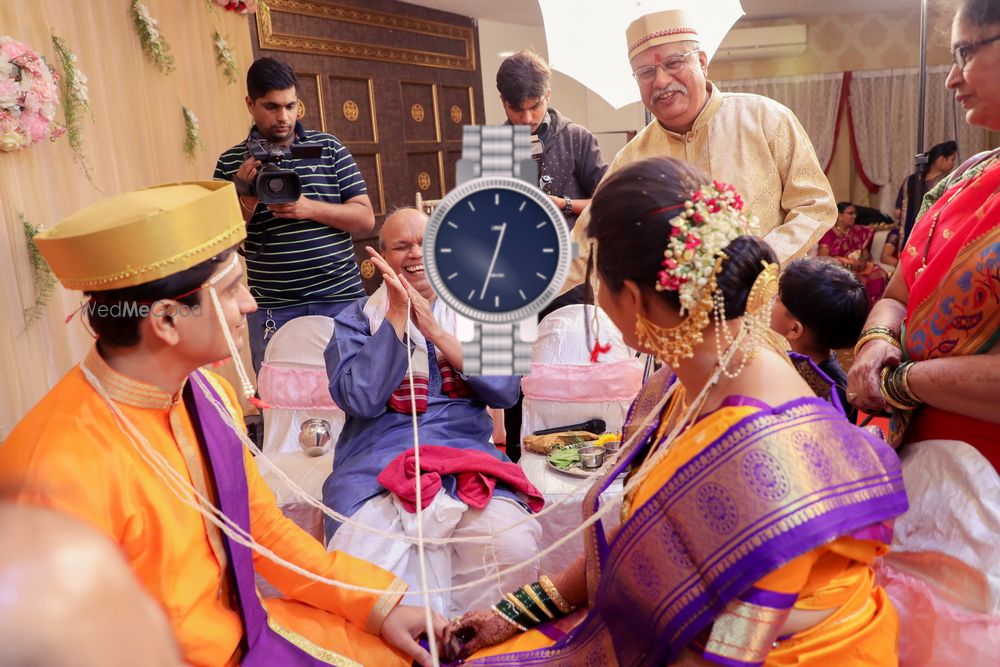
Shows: 12:33
